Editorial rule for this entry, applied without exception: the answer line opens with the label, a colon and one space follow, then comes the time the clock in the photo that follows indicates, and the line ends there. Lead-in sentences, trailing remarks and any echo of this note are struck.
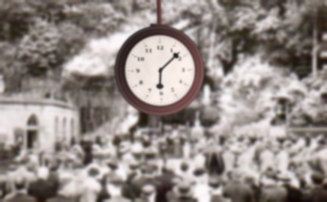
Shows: 6:08
